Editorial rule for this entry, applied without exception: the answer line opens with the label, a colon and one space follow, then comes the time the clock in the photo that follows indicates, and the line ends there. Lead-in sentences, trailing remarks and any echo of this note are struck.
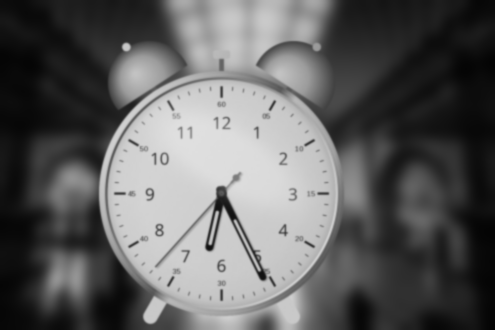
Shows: 6:25:37
